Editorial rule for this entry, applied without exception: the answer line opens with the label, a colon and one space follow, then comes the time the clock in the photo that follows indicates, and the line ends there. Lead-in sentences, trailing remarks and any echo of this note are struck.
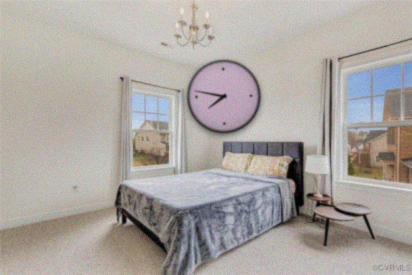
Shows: 7:47
